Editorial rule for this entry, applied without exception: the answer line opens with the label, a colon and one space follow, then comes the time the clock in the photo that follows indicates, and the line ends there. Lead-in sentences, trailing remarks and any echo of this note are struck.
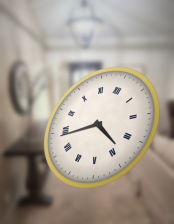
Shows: 3:39
